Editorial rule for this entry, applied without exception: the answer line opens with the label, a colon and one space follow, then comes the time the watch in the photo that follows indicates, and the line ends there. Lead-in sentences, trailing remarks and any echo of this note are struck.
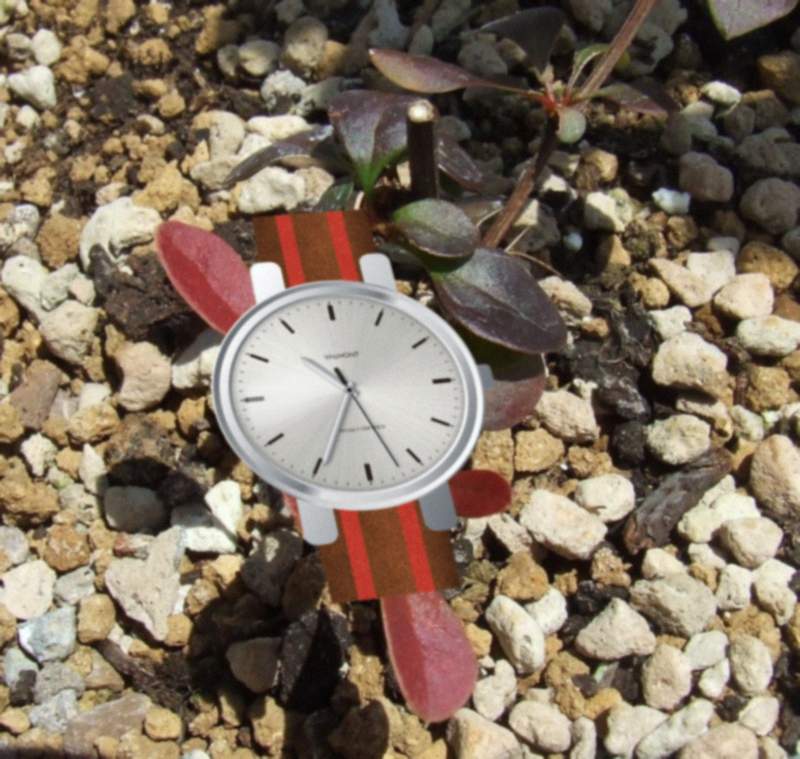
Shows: 10:34:27
